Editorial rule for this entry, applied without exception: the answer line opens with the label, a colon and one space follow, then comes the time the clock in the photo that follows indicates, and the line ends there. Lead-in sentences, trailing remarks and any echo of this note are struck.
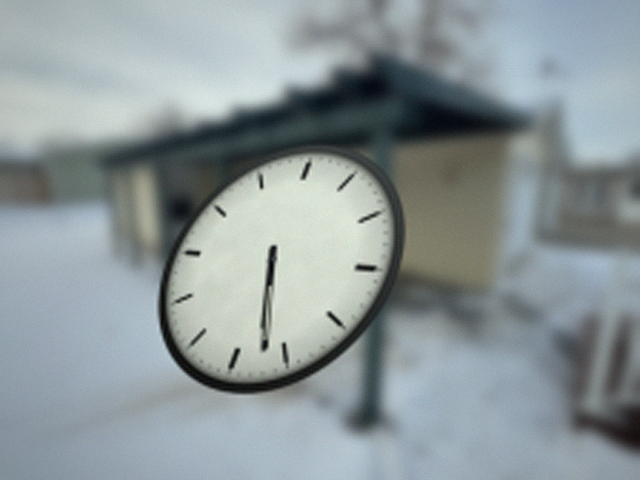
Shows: 5:27
